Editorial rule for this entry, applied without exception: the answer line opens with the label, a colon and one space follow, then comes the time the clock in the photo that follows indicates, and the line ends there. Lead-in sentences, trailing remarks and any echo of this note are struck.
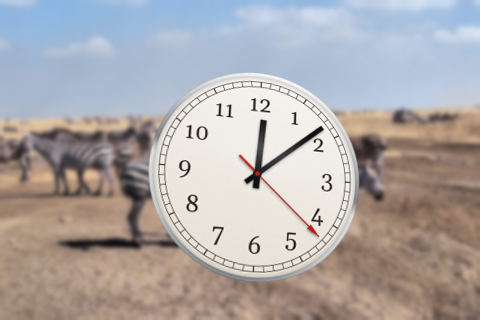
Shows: 12:08:22
